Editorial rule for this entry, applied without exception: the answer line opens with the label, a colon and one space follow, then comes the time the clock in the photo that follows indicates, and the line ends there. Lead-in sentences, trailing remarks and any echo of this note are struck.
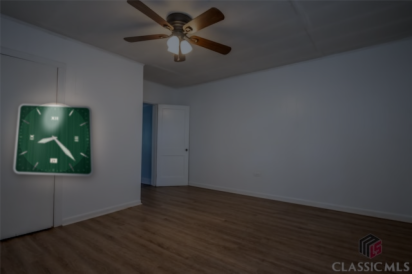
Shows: 8:23
